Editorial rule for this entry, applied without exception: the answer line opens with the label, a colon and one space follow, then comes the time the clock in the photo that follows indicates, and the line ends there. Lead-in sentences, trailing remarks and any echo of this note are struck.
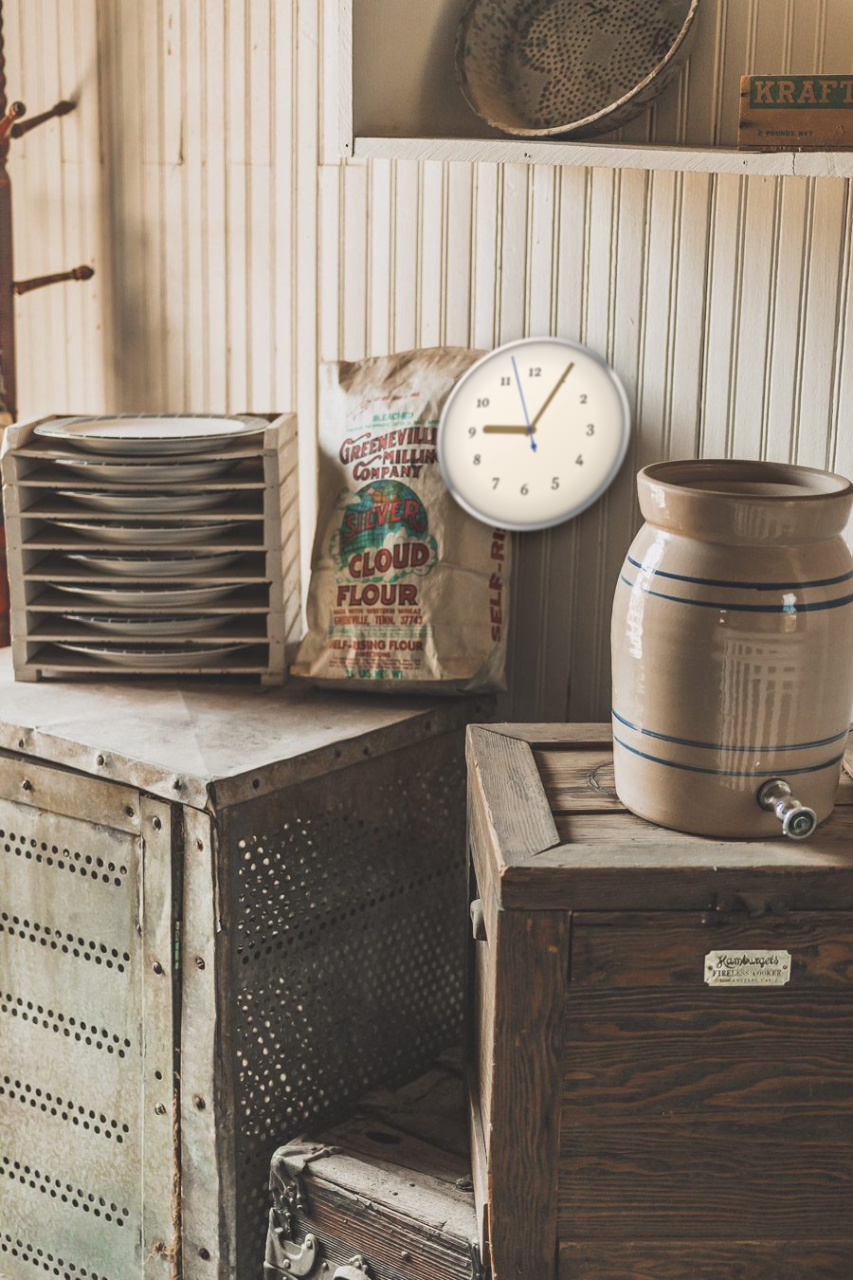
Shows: 9:04:57
